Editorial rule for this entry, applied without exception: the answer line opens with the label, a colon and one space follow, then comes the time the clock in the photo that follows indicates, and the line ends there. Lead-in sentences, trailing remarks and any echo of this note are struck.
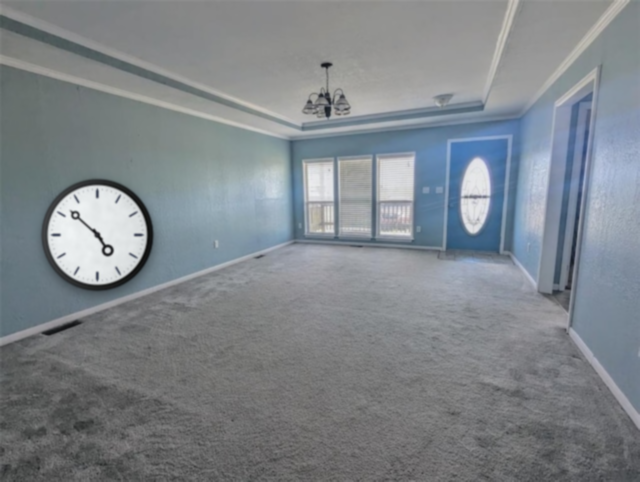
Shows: 4:52
